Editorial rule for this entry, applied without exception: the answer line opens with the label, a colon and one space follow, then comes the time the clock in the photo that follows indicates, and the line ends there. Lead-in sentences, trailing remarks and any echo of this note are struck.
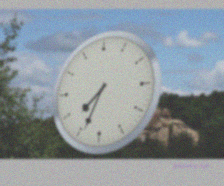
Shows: 7:34
